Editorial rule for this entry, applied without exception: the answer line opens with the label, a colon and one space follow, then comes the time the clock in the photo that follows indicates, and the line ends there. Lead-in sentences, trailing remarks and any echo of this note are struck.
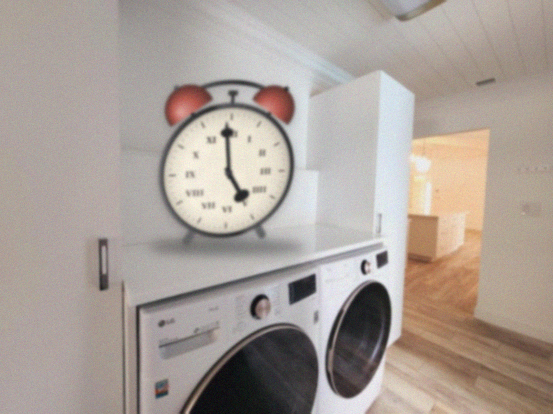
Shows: 4:59
